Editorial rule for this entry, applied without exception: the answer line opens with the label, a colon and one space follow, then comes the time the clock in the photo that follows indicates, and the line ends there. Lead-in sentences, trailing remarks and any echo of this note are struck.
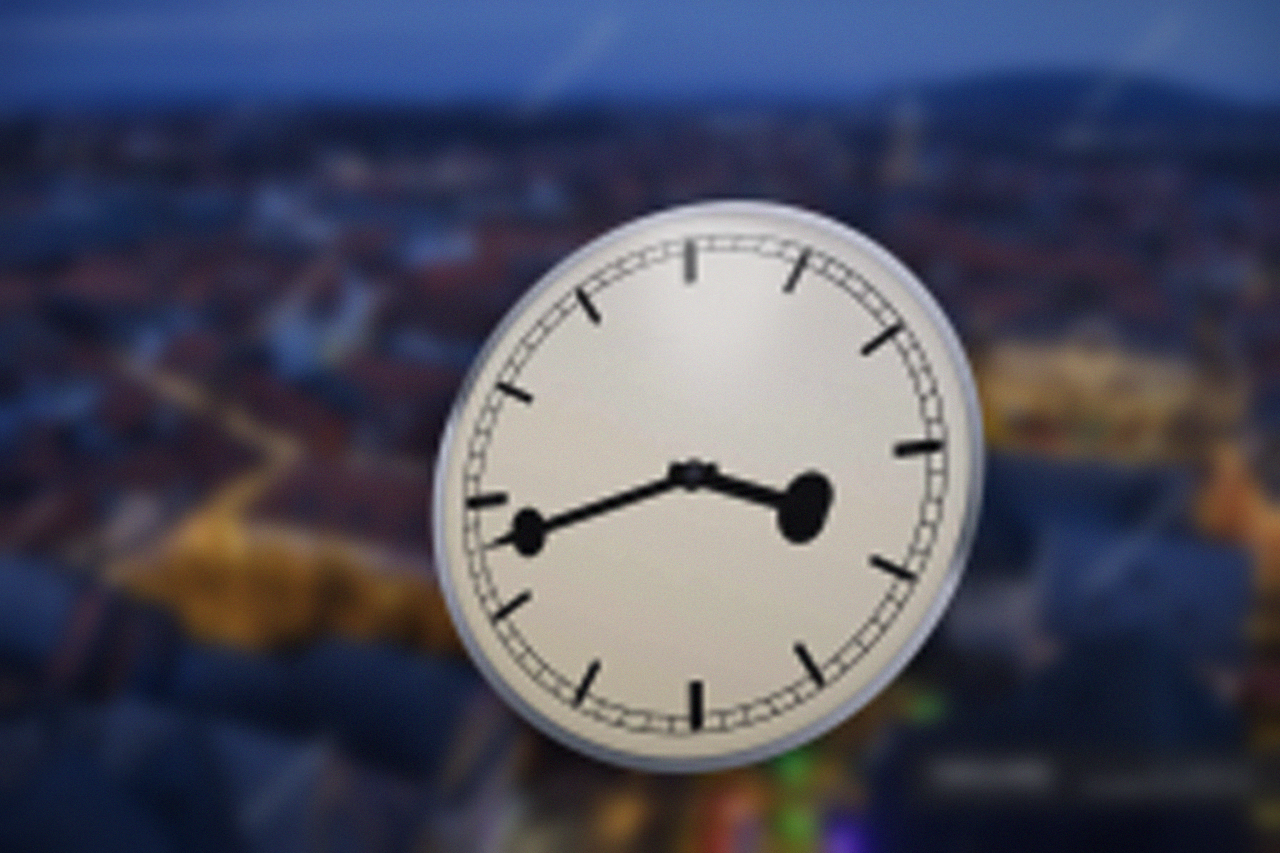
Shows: 3:43
